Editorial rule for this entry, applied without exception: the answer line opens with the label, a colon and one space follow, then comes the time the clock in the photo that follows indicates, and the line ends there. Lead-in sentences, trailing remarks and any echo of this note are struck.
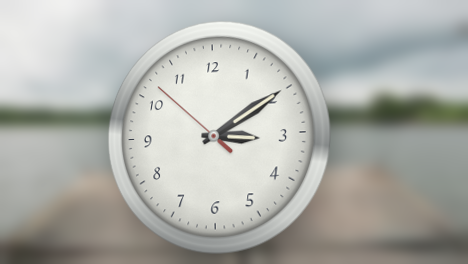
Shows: 3:09:52
